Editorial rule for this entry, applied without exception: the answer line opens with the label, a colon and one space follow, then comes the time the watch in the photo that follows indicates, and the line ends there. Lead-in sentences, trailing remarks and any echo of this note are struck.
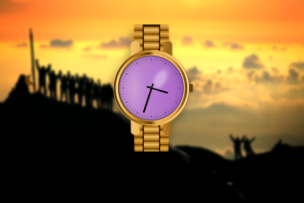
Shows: 3:33
